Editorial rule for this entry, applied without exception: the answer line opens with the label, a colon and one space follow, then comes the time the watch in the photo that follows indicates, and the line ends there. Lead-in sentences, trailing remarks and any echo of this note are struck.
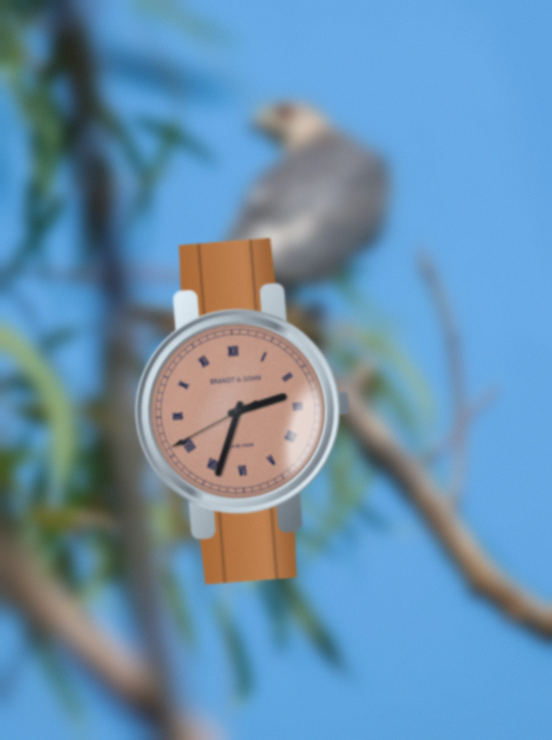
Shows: 2:33:41
